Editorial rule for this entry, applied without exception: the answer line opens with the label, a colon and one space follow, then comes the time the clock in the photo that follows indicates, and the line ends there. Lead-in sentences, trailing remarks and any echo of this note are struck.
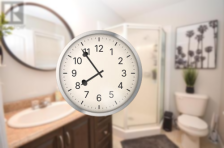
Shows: 7:54
